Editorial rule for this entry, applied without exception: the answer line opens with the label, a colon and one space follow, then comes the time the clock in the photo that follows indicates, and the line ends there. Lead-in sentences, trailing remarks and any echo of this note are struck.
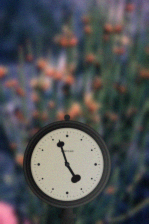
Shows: 4:57
